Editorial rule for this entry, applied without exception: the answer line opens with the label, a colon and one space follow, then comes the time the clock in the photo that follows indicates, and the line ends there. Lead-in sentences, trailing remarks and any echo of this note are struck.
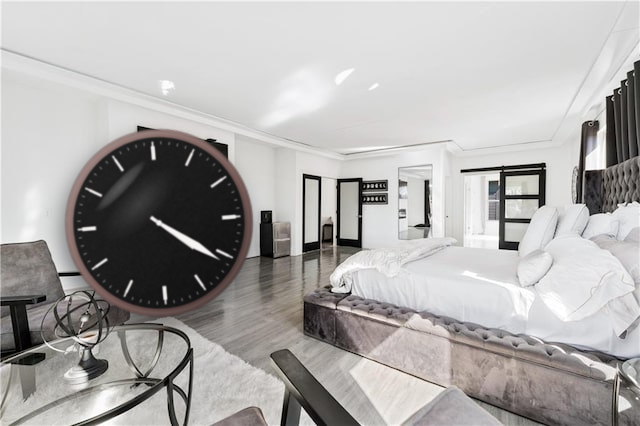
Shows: 4:21
